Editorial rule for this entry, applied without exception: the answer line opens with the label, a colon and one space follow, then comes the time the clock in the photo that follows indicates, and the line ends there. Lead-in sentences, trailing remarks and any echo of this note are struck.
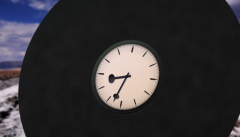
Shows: 8:33
